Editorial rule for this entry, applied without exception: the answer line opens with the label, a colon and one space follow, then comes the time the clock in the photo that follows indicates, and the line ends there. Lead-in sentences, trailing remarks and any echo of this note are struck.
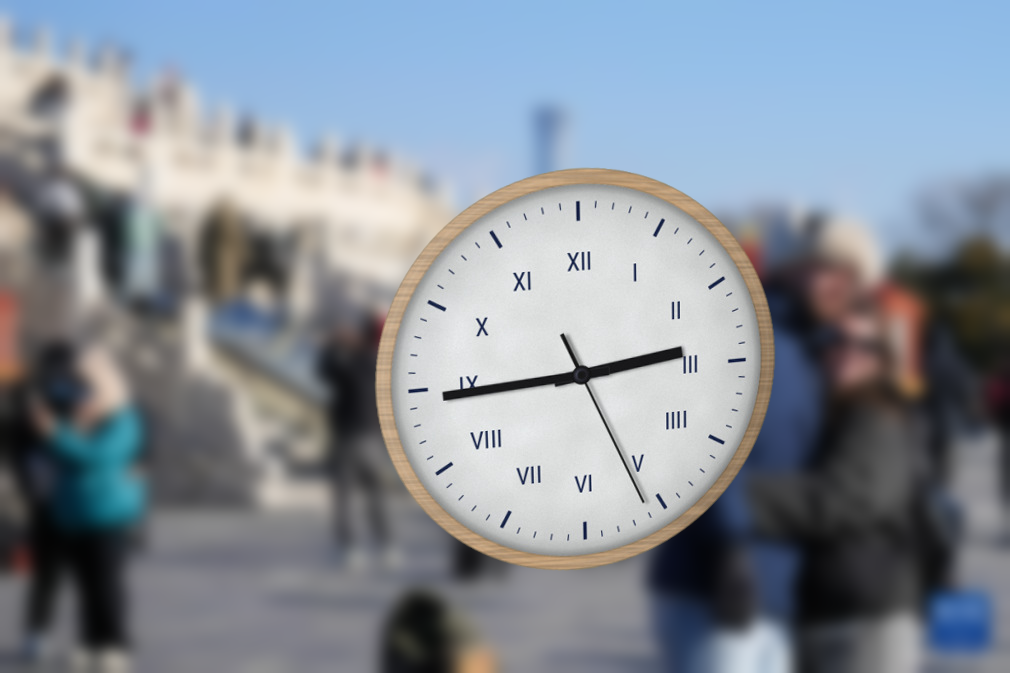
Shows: 2:44:26
